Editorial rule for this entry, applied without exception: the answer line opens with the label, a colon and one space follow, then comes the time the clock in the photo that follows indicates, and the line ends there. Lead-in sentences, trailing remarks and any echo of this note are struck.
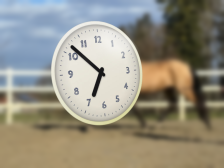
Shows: 6:52
